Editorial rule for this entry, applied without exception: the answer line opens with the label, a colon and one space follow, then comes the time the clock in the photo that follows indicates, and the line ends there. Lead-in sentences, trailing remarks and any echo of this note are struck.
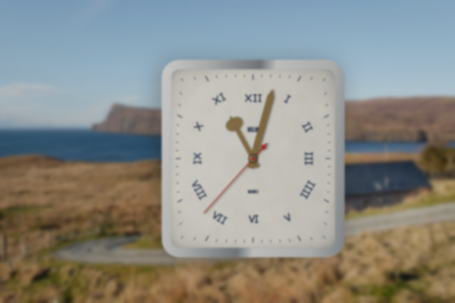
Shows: 11:02:37
